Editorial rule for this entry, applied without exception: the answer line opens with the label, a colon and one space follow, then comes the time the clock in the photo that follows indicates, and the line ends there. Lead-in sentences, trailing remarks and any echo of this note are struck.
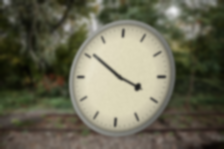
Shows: 3:51
